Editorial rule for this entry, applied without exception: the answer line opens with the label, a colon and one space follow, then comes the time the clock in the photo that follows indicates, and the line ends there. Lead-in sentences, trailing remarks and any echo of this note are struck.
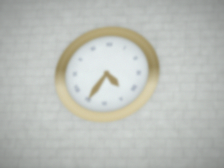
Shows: 4:35
